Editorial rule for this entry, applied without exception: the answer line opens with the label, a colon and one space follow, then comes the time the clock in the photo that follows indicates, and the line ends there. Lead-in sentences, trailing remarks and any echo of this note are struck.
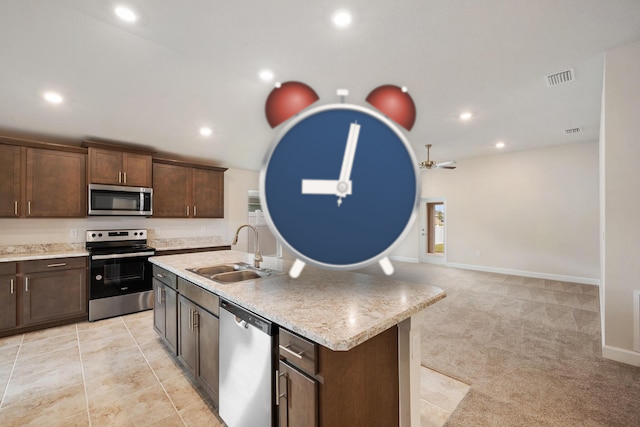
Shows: 9:02:02
